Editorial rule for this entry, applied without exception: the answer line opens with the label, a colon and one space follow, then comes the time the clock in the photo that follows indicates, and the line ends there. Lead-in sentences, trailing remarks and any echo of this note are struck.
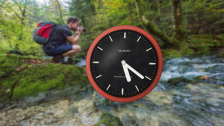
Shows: 5:21
